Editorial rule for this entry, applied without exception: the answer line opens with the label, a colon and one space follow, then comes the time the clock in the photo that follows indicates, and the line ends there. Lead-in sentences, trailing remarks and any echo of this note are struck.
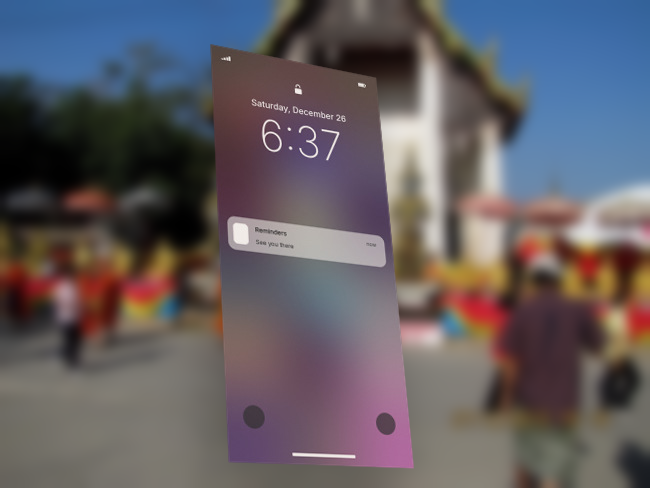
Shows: 6:37
